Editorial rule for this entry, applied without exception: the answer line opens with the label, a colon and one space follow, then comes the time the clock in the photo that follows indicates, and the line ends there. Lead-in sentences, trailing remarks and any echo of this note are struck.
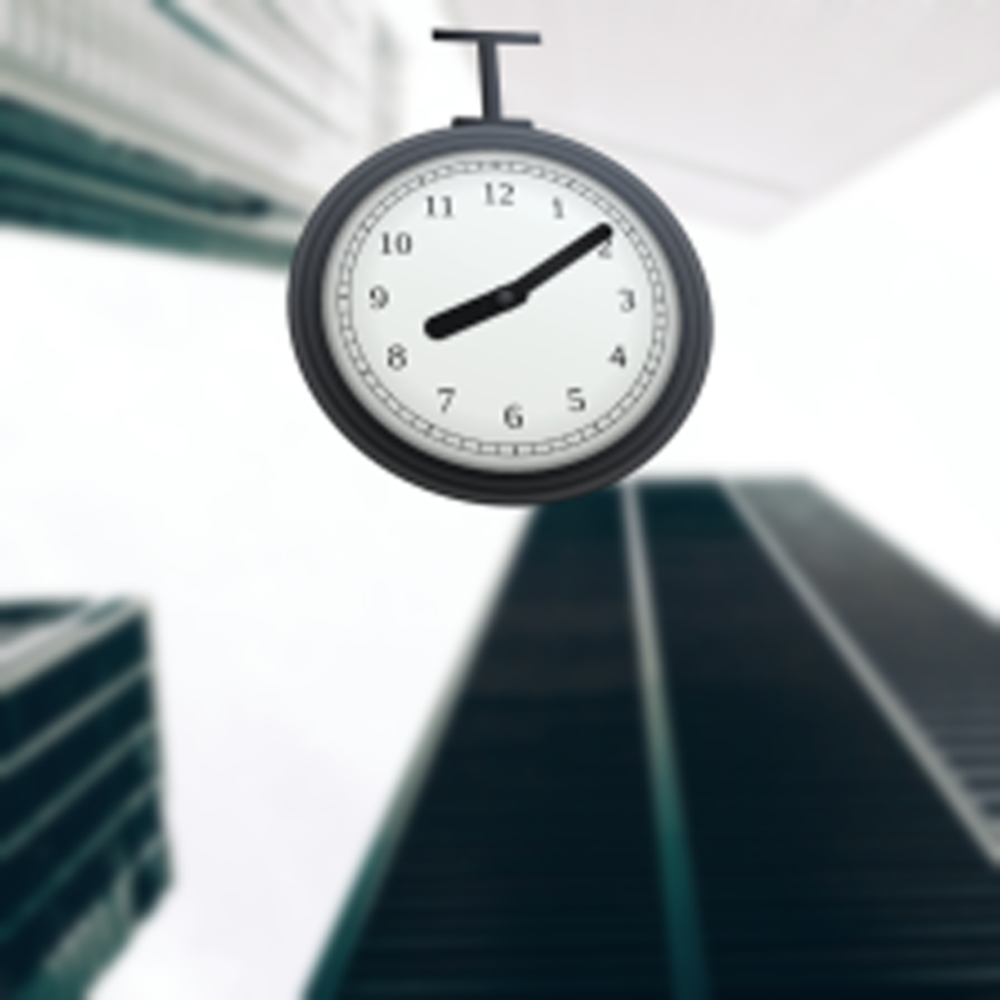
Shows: 8:09
